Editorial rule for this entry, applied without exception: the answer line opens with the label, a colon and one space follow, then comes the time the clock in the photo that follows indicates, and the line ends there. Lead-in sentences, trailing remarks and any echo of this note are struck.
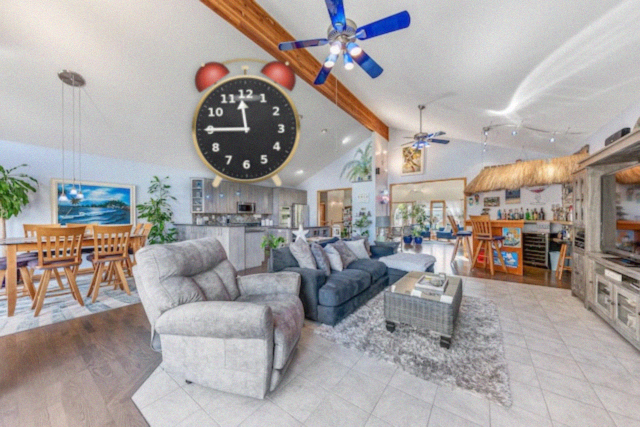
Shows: 11:45
